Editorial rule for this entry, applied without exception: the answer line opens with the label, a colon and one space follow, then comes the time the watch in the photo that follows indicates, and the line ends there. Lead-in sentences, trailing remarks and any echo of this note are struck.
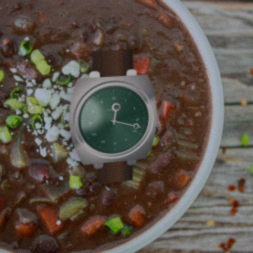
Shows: 12:18
